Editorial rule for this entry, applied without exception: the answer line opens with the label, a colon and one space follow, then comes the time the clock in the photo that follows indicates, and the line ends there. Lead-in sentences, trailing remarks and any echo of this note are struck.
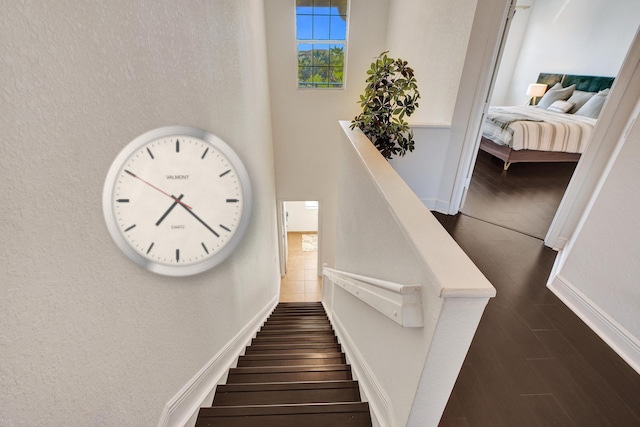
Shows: 7:21:50
